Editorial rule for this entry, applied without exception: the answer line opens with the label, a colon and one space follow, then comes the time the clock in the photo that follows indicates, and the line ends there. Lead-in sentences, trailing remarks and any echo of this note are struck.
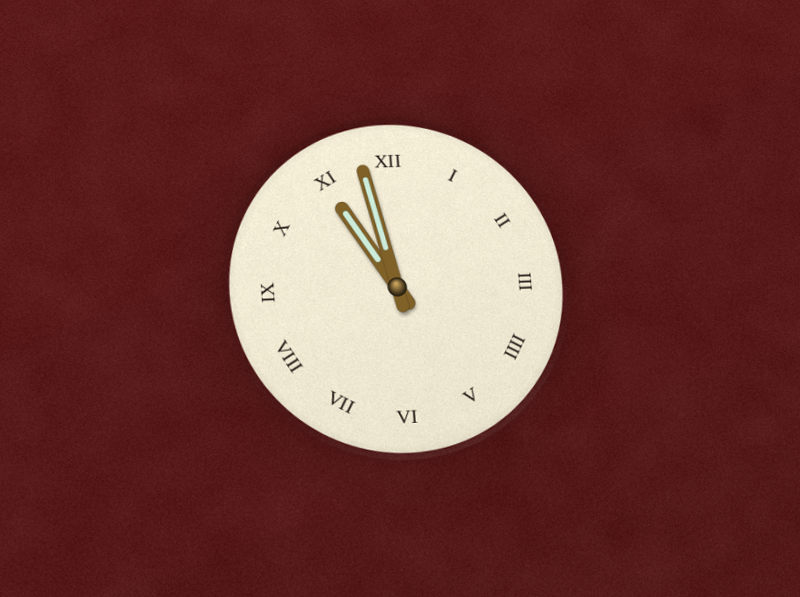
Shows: 10:58
